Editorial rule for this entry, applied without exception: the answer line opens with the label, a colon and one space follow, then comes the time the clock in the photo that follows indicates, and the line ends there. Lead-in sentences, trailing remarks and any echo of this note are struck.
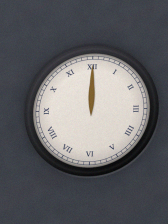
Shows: 12:00
